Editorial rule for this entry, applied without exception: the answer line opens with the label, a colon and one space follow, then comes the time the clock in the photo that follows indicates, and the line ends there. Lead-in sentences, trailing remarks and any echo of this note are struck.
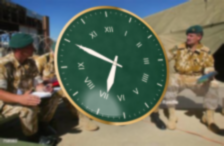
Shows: 6:50
